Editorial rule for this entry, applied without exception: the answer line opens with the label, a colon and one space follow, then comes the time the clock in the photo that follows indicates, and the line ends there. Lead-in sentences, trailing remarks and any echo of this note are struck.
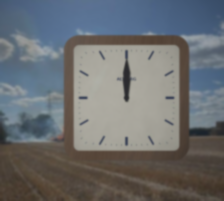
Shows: 12:00
